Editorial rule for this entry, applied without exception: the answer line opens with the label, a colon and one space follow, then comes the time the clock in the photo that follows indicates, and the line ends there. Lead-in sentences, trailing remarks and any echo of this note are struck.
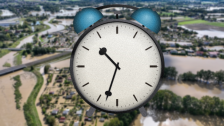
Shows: 10:33
